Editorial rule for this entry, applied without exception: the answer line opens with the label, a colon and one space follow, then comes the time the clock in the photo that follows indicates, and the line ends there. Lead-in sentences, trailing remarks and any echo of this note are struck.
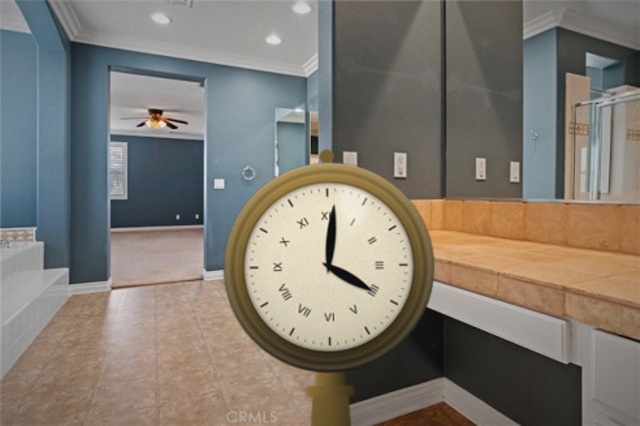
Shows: 4:01
